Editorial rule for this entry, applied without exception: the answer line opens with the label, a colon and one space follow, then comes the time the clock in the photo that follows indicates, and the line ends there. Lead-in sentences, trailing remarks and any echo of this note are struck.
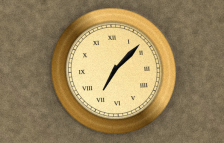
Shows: 7:08
